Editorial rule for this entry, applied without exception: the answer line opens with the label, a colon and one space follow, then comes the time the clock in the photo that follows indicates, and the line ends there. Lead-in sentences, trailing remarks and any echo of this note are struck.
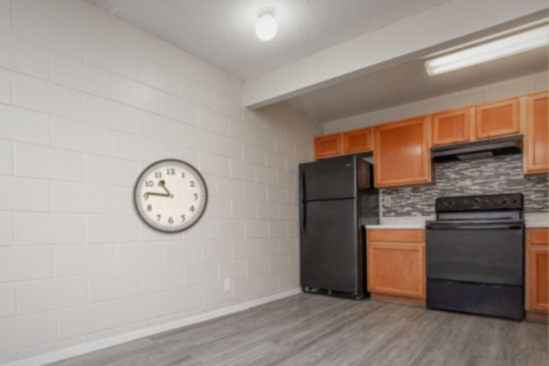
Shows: 10:46
